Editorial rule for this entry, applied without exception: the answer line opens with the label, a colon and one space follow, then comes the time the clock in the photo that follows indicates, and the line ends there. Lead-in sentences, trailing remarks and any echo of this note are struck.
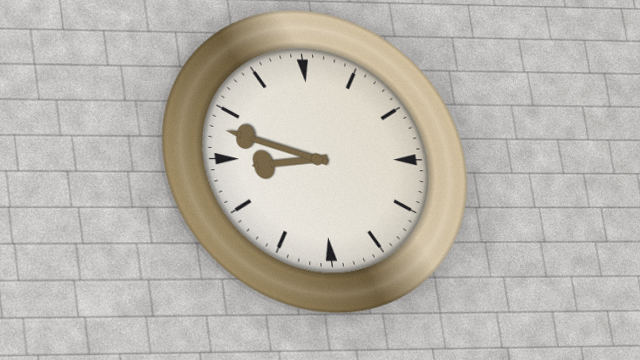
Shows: 8:48
